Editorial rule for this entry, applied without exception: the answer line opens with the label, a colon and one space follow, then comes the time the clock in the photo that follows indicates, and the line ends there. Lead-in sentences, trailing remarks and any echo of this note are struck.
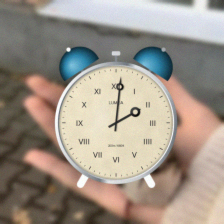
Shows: 2:01
